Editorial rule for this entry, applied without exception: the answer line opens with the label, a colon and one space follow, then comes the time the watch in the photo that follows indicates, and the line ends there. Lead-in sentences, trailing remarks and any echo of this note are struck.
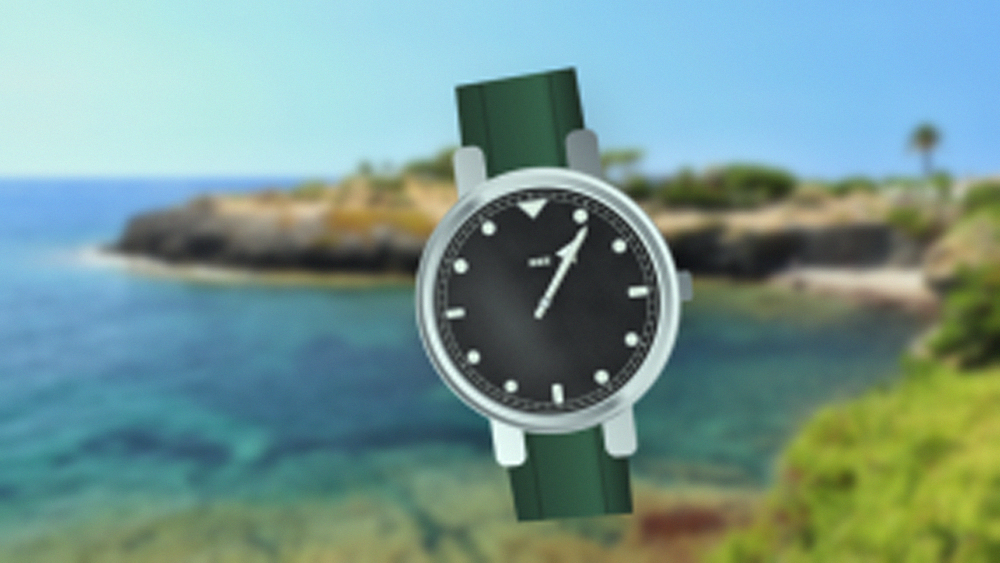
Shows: 1:06
